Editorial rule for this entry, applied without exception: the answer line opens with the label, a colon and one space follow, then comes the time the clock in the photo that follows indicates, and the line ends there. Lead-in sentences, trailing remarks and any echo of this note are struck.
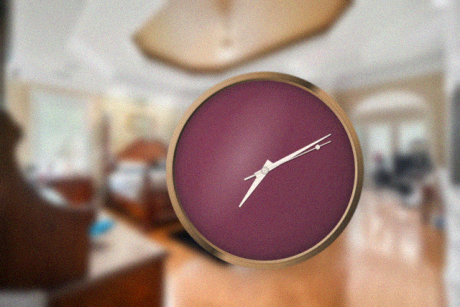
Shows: 7:10:11
